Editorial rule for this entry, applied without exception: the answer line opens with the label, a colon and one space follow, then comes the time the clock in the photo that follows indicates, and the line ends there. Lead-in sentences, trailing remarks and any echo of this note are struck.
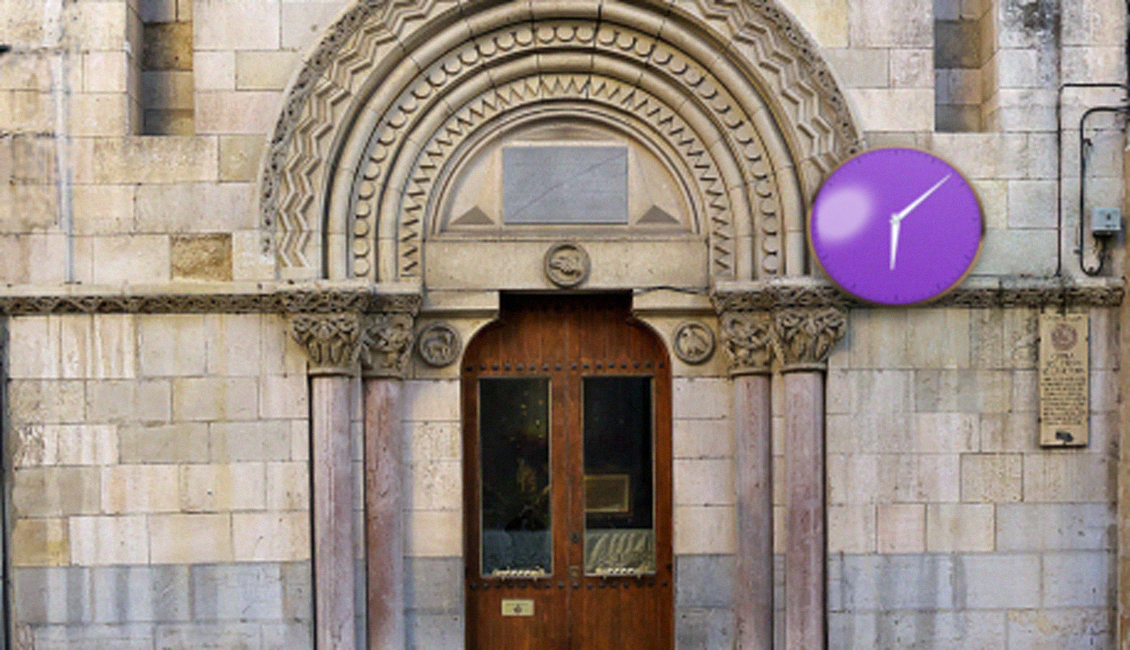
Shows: 6:08
